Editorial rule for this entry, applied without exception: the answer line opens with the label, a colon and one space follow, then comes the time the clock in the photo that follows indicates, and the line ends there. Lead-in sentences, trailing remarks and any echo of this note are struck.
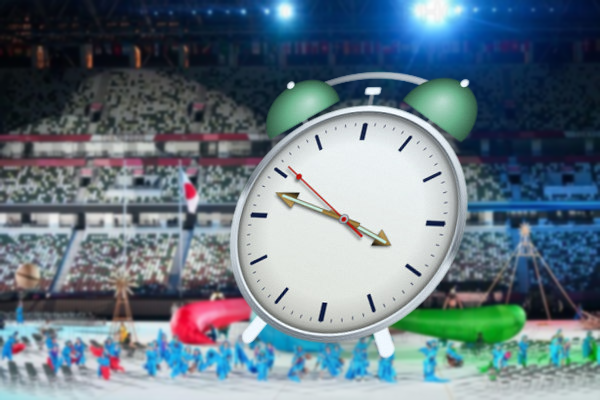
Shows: 3:47:51
